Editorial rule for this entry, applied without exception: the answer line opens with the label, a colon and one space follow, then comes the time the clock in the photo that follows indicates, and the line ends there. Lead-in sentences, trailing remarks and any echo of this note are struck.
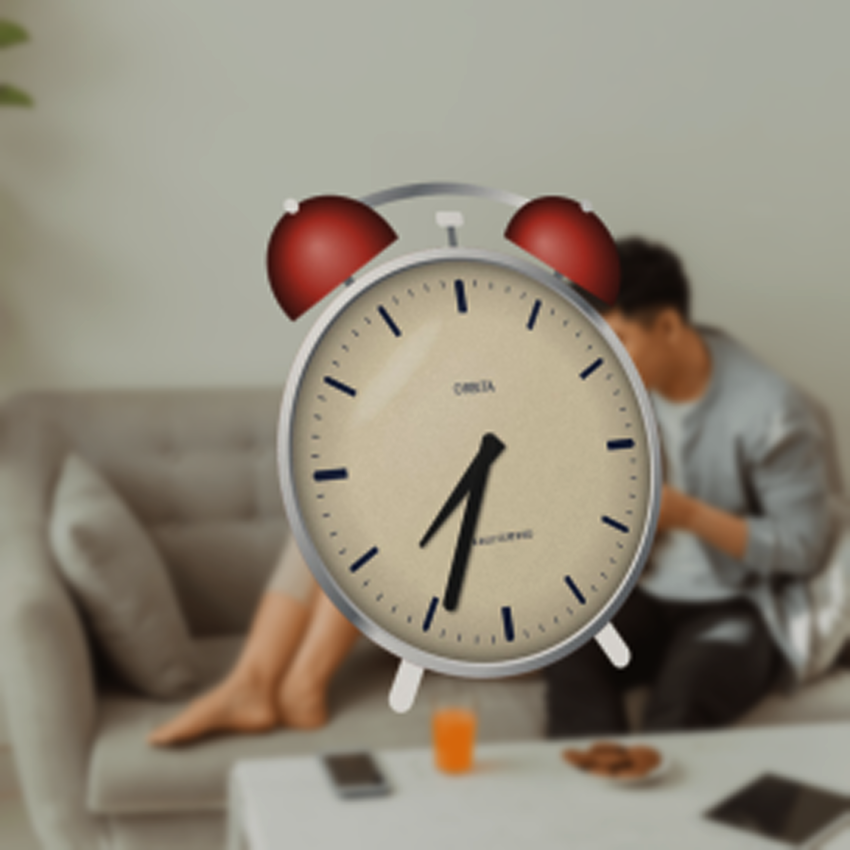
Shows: 7:34
